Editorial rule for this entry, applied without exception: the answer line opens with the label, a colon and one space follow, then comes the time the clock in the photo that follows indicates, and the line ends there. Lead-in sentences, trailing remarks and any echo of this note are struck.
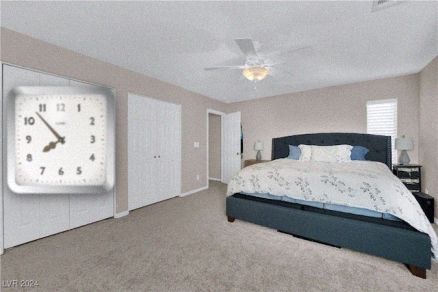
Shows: 7:53
